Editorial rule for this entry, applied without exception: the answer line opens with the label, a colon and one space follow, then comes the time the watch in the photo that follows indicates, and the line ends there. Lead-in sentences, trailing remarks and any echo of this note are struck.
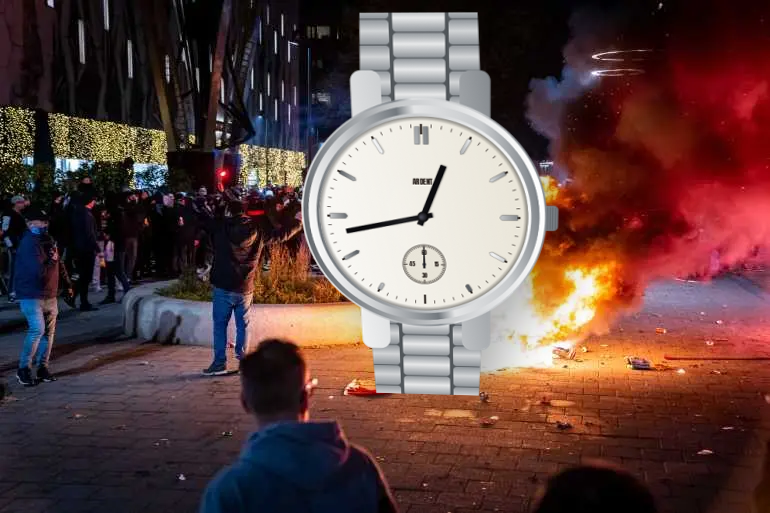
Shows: 12:43
